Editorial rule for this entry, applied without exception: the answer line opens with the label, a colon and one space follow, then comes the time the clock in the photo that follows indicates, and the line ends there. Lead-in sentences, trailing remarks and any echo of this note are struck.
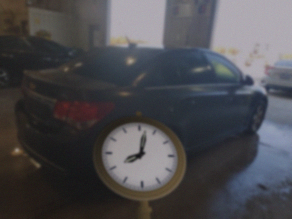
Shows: 8:02
